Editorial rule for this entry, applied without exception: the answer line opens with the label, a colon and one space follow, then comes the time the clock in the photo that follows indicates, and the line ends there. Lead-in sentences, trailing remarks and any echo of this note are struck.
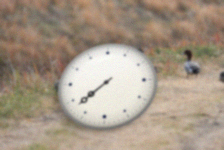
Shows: 7:38
